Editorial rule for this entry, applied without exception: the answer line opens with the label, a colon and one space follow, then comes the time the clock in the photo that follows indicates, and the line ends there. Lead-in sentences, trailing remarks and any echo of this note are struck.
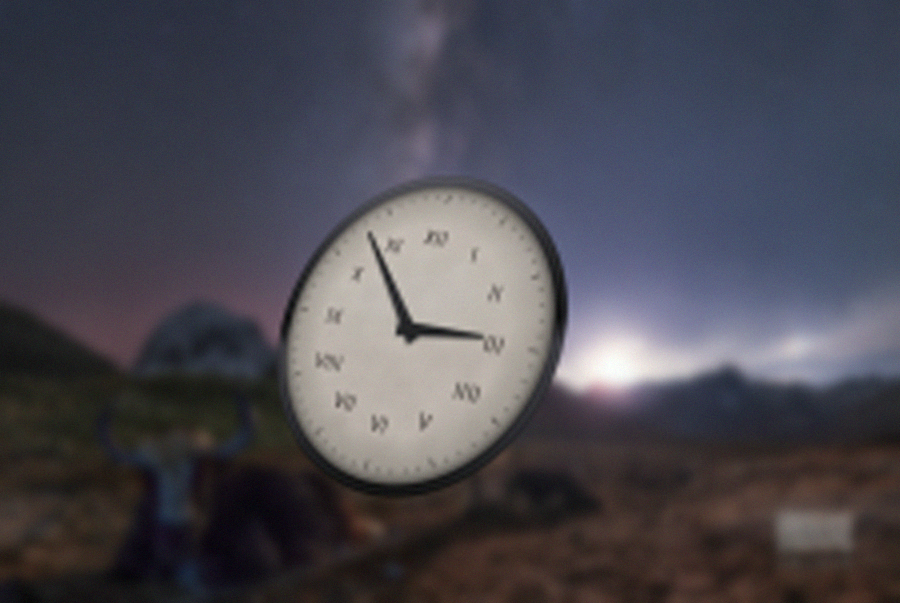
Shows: 2:53
